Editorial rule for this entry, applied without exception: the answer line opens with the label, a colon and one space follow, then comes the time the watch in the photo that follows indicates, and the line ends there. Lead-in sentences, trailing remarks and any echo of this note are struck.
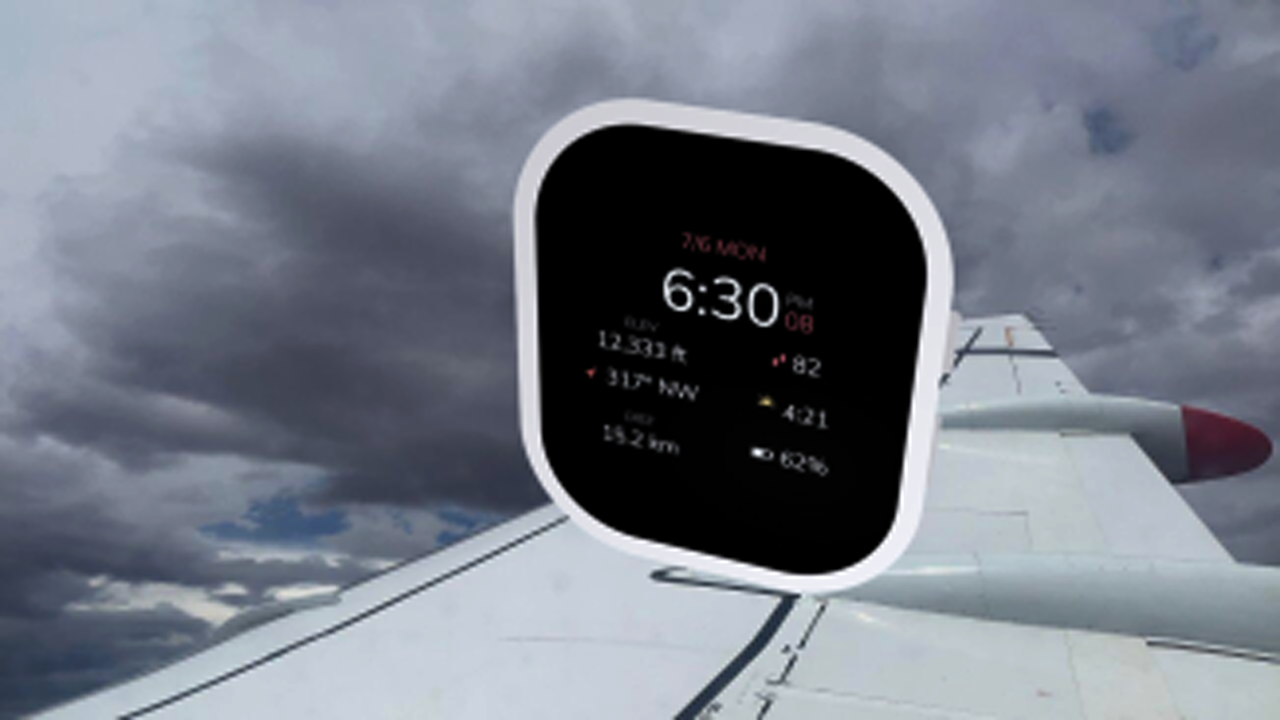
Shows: 6:30
